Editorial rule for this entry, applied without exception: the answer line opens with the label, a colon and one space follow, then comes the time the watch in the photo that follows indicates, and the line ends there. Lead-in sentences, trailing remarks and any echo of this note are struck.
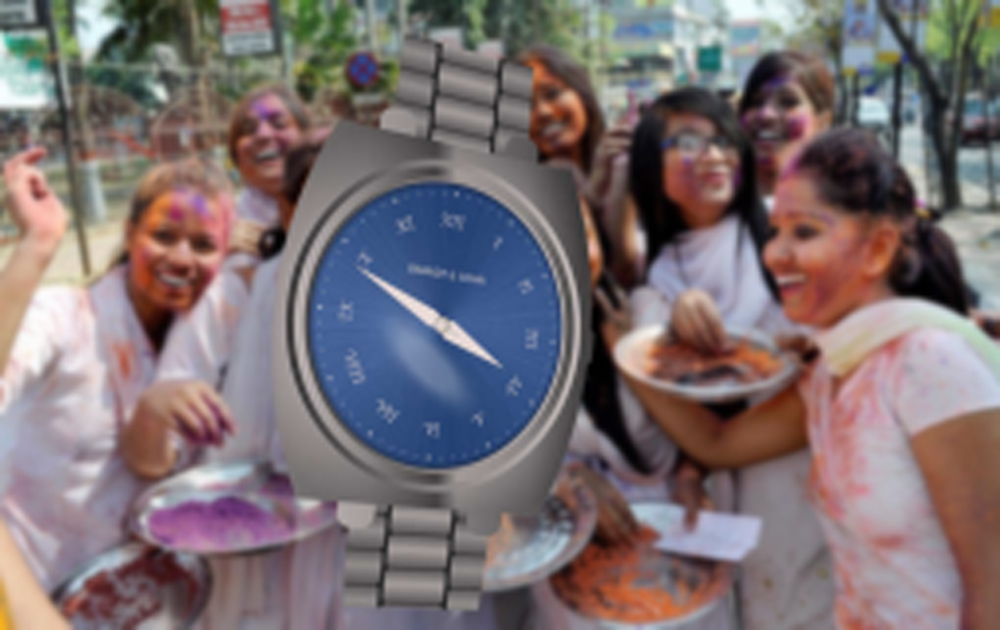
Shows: 3:49
